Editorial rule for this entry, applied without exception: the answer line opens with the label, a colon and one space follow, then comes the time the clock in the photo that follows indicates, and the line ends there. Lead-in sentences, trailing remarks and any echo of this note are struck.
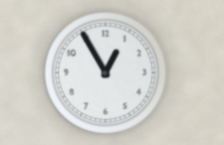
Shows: 12:55
